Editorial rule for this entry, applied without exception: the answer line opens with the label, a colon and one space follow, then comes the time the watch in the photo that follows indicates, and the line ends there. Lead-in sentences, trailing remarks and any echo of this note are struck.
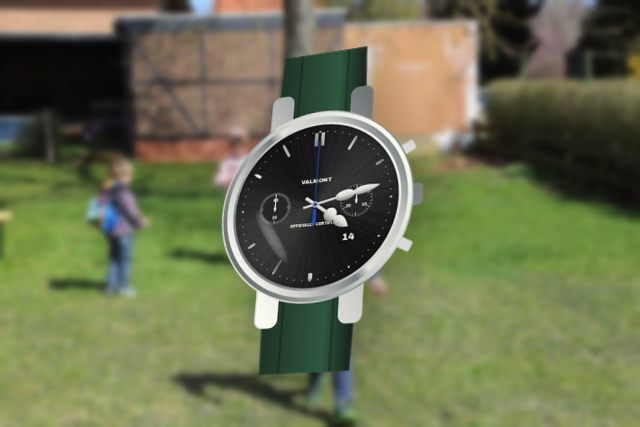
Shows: 4:13
